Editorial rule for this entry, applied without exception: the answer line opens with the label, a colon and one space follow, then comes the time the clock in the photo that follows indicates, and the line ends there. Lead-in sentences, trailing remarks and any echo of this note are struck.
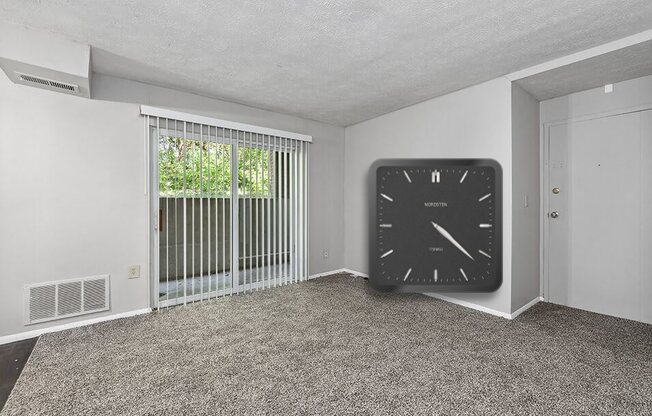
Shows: 4:22
